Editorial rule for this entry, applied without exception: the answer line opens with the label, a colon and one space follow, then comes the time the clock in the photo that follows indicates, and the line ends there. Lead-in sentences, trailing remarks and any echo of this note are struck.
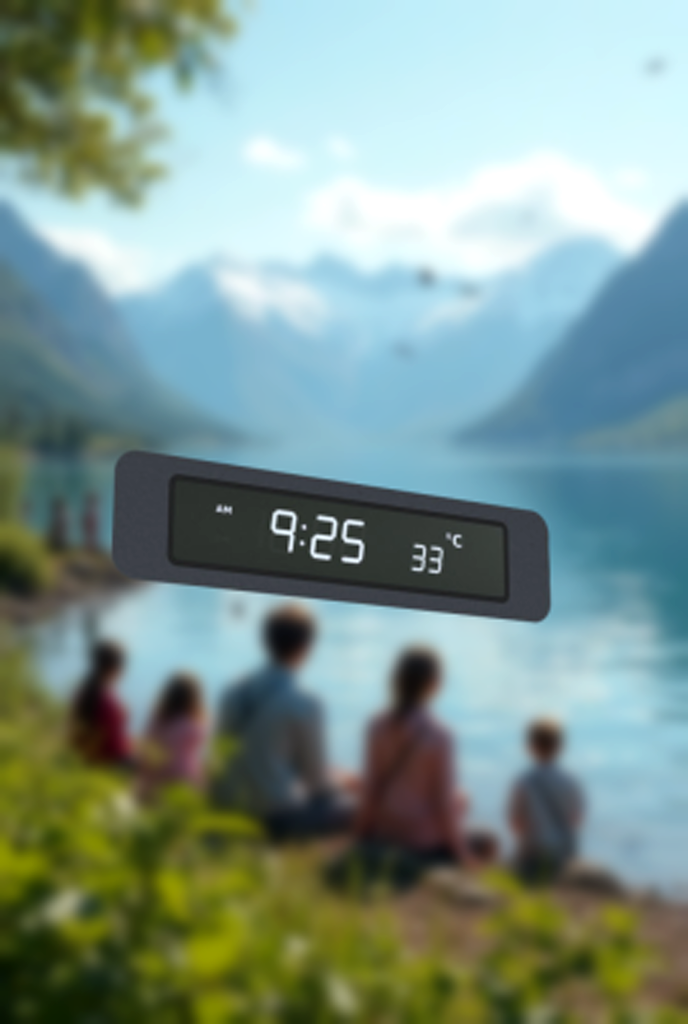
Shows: 9:25
